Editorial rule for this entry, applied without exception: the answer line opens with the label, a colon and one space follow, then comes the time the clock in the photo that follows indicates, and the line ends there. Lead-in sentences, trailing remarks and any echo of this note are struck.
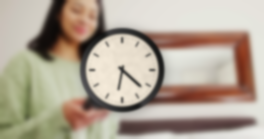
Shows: 6:22
